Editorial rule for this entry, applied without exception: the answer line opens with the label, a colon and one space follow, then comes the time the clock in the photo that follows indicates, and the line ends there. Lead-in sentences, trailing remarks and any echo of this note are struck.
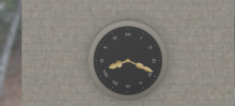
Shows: 8:19
